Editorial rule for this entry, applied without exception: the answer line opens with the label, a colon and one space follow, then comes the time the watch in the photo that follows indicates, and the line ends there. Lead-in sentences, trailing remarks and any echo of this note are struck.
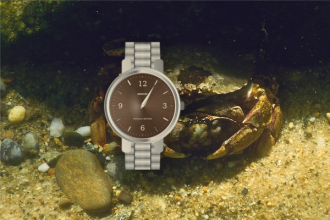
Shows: 1:05
